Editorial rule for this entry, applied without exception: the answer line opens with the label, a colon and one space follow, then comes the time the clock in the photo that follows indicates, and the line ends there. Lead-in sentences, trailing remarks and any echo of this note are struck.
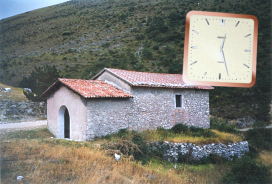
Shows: 12:27
